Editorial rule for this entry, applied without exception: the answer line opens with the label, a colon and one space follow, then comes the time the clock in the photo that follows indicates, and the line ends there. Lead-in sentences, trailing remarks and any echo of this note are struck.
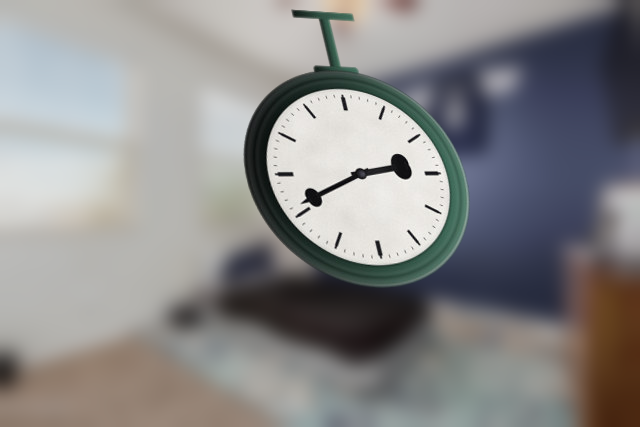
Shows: 2:41
